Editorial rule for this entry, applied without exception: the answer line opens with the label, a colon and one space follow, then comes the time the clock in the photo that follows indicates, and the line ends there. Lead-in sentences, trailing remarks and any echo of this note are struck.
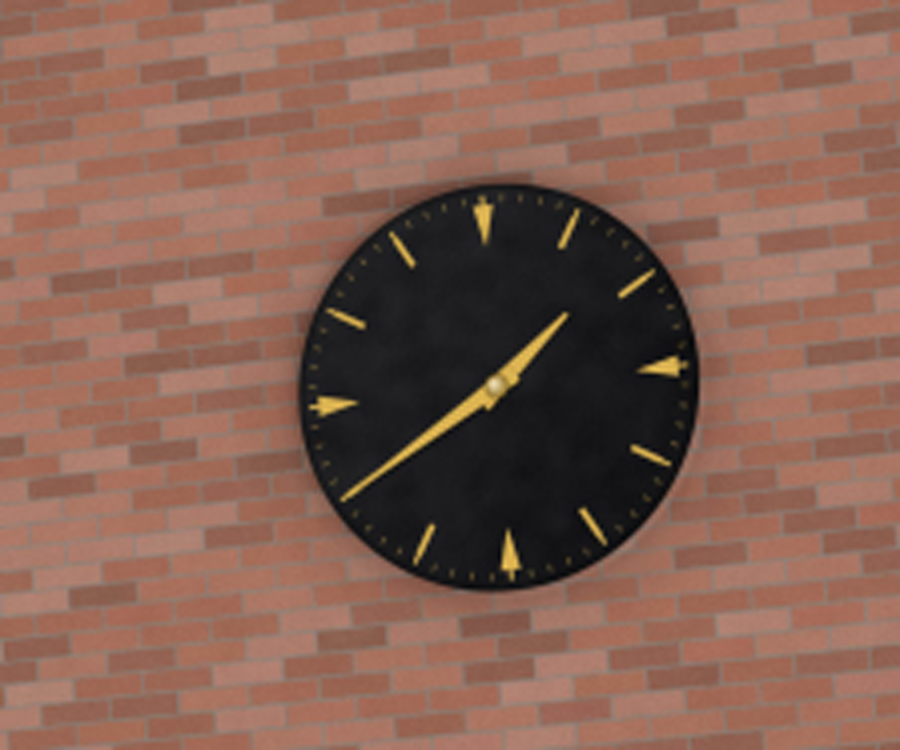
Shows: 1:40
